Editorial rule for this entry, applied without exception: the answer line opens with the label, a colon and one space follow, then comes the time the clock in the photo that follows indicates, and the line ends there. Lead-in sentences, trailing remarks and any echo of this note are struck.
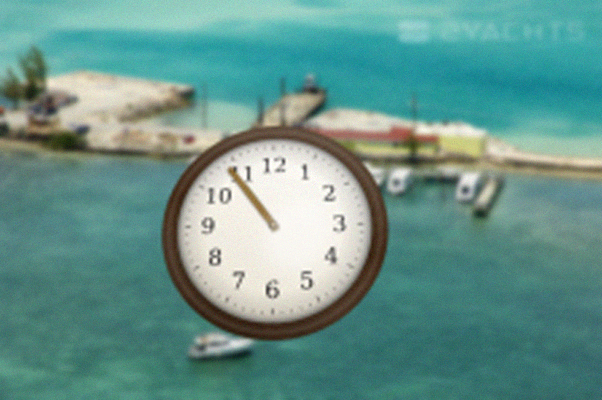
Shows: 10:54
